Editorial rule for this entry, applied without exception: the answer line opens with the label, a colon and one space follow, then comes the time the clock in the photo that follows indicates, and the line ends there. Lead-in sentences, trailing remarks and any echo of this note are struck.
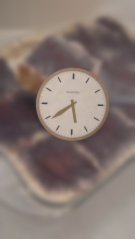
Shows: 5:39
